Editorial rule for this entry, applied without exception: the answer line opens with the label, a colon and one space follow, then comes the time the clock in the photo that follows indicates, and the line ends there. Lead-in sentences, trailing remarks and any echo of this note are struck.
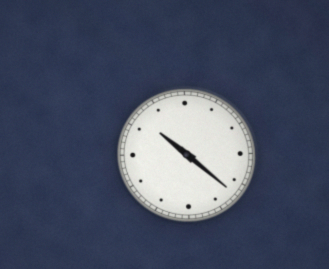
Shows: 10:22
